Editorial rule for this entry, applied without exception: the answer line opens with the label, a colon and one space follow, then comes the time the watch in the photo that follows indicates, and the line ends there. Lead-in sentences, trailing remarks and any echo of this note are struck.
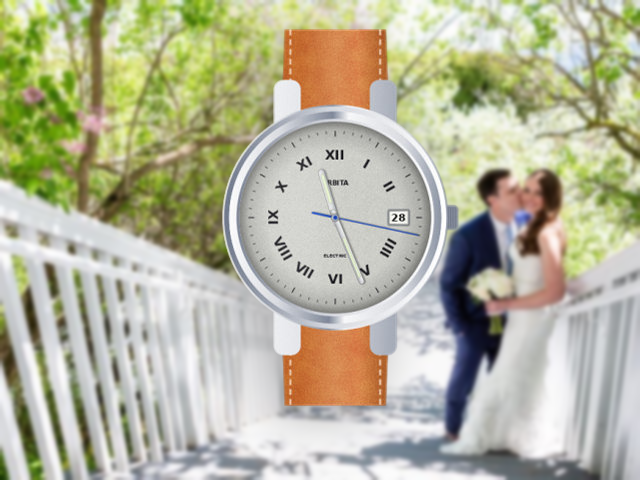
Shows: 11:26:17
